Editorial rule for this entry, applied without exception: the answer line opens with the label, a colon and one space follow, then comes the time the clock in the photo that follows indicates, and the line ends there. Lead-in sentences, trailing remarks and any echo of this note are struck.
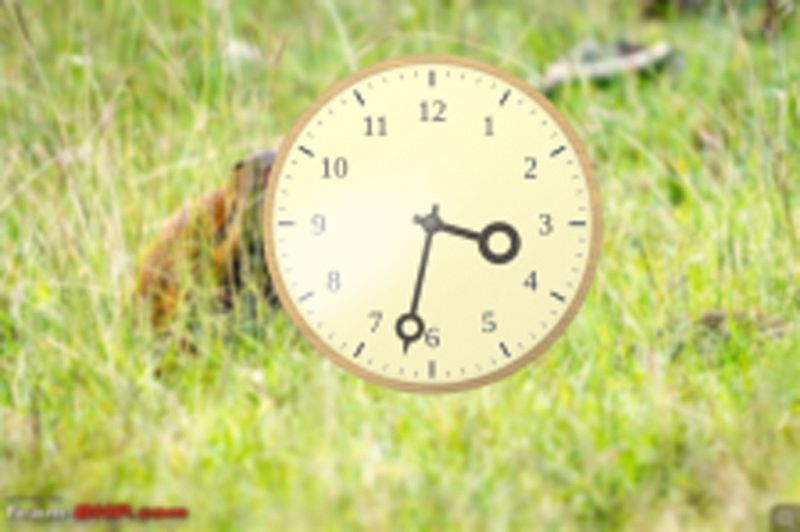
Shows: 3:32
